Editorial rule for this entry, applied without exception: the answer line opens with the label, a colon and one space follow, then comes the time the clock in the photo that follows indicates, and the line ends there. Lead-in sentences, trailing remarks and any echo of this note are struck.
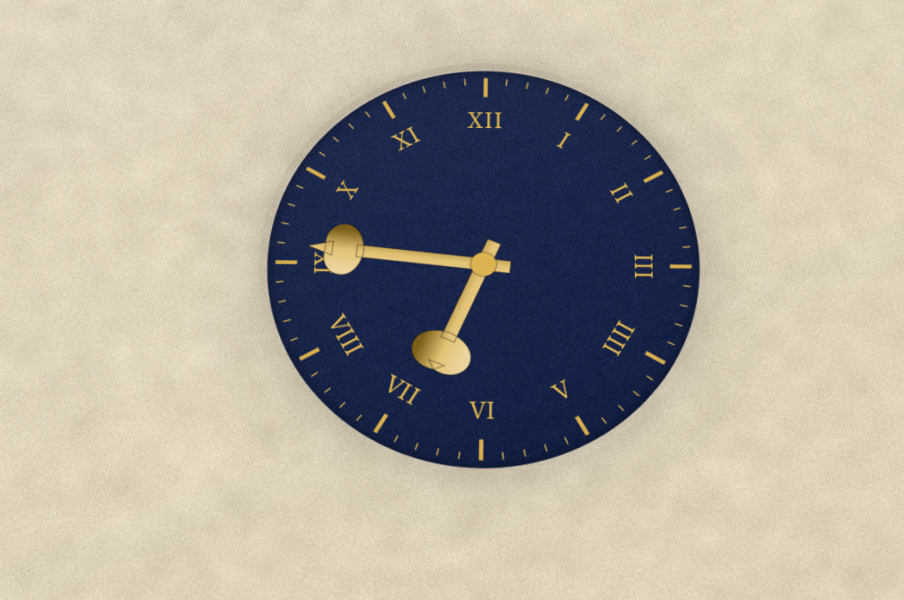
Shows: 6:46
